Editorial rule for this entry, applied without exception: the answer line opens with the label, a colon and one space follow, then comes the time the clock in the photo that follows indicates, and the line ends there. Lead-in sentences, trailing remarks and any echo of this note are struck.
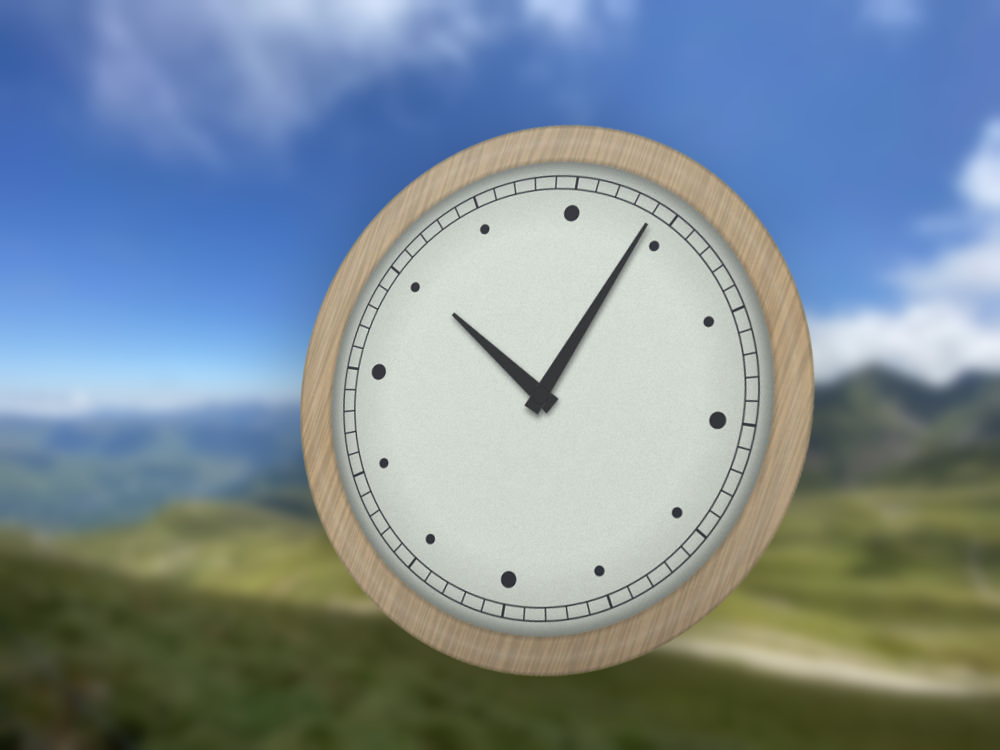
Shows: 10:04
